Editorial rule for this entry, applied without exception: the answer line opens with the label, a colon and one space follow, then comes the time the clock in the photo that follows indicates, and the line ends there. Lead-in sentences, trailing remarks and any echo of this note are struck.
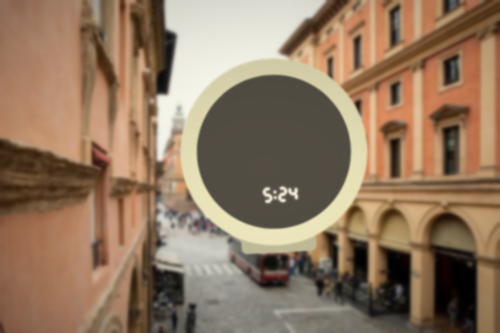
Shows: 5:24
